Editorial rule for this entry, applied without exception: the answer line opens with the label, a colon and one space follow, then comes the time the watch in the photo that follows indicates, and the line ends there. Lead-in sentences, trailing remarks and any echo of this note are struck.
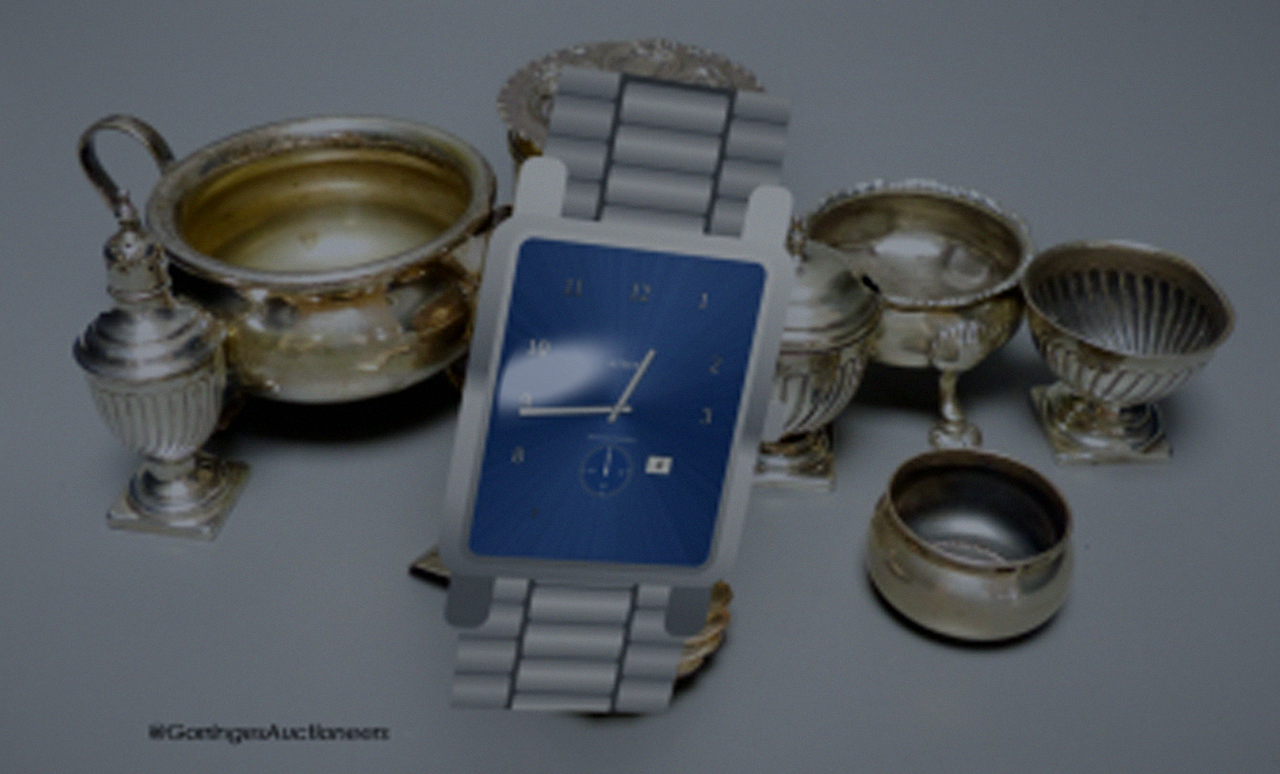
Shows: 12:44
